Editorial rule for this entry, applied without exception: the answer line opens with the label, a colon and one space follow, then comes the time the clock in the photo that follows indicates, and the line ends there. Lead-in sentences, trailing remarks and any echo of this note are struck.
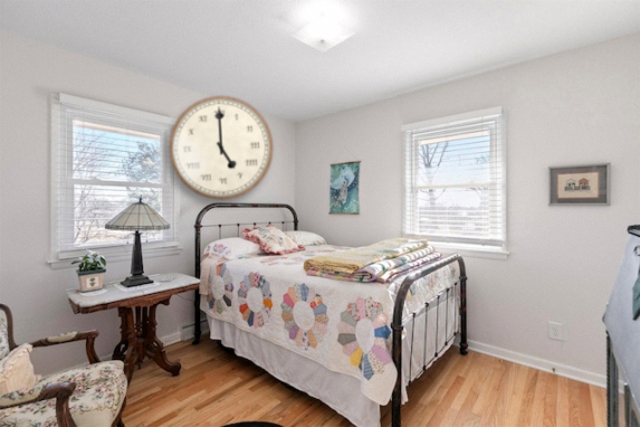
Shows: 5:00
